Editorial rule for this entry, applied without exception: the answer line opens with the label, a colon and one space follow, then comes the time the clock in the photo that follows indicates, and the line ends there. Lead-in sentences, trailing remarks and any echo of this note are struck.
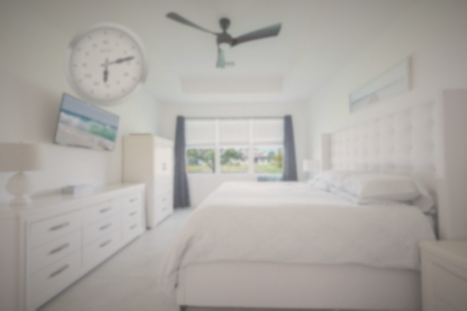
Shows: 6:13
